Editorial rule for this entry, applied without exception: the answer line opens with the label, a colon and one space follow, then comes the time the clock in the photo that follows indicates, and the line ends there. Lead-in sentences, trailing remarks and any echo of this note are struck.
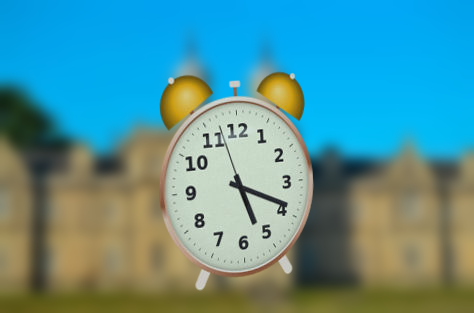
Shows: 5:18:57
